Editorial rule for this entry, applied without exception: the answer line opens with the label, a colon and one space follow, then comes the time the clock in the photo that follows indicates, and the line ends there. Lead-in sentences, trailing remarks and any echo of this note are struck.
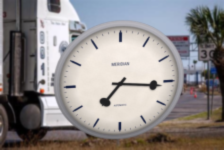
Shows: 7:16
